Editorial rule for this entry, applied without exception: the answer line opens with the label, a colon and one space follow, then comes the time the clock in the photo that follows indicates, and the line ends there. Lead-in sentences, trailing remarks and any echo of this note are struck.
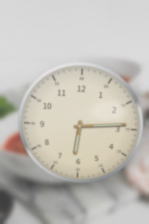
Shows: 6:14
